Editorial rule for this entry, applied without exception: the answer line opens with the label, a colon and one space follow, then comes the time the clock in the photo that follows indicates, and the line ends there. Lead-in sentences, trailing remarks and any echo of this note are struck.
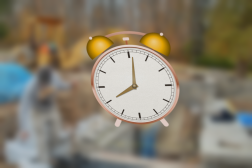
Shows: 8:01
